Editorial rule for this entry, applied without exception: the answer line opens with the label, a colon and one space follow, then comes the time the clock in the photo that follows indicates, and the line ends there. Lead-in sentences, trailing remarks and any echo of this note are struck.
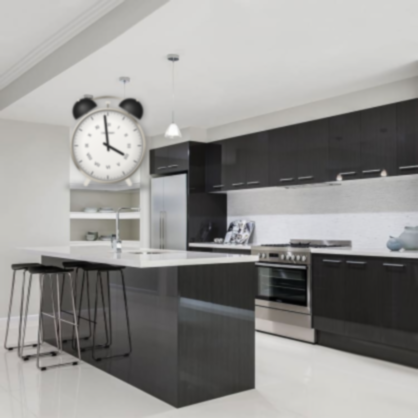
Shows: 3:59
